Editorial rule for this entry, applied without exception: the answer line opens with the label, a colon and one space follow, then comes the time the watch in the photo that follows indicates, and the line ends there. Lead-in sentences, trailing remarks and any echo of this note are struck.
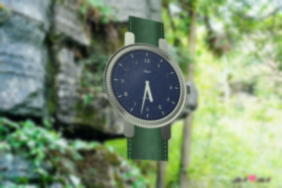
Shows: 5:32
